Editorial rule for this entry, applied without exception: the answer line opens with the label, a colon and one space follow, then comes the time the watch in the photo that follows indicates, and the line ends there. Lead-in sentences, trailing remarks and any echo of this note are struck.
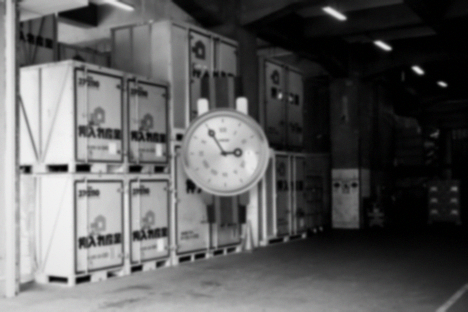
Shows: 2:55
